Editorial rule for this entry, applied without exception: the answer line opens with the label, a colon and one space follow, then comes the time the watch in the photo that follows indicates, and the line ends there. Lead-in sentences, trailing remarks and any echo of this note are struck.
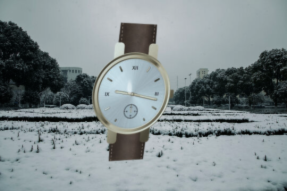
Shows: 9:17
